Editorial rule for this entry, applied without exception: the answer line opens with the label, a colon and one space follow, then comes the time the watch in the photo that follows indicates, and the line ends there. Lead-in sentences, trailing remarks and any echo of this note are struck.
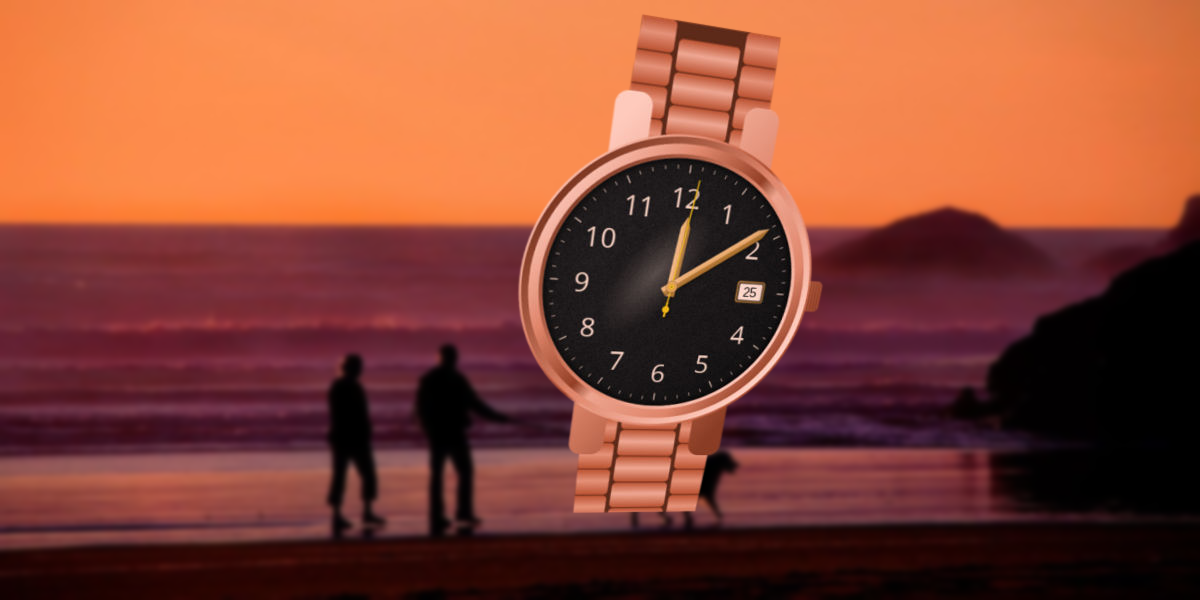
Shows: 12:09:01
